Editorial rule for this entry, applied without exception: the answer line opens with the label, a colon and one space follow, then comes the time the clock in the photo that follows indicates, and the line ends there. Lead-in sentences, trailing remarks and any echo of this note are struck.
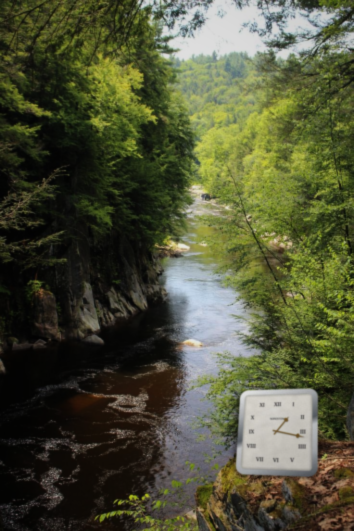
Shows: 1:17
